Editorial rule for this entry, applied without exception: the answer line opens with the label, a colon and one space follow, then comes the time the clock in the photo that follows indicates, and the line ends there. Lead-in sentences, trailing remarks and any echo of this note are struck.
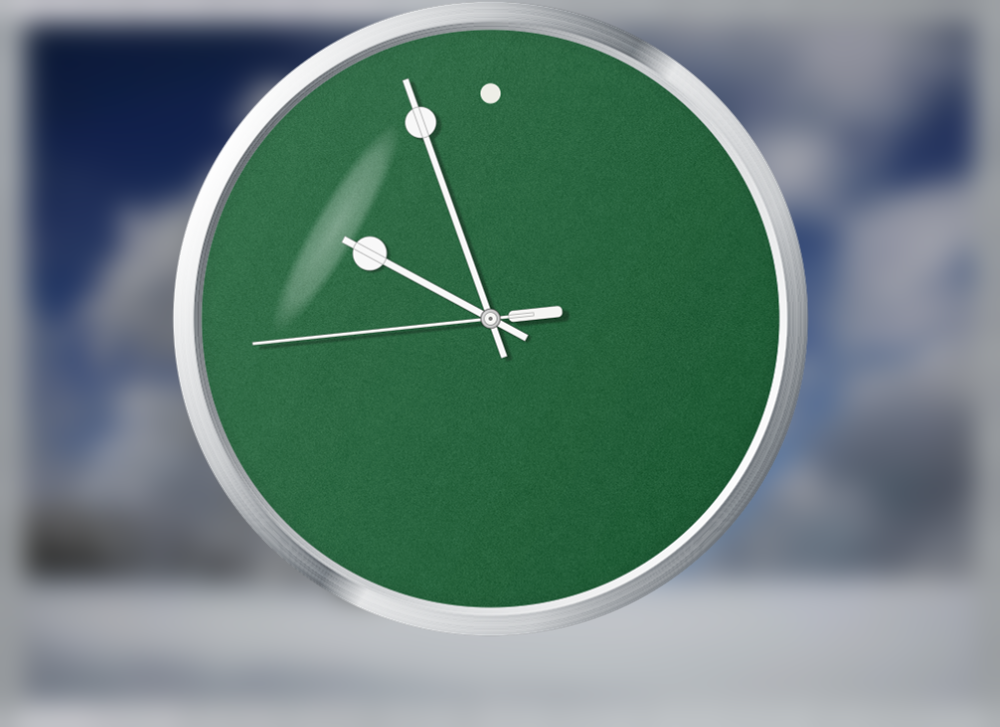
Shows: 9:56:44
